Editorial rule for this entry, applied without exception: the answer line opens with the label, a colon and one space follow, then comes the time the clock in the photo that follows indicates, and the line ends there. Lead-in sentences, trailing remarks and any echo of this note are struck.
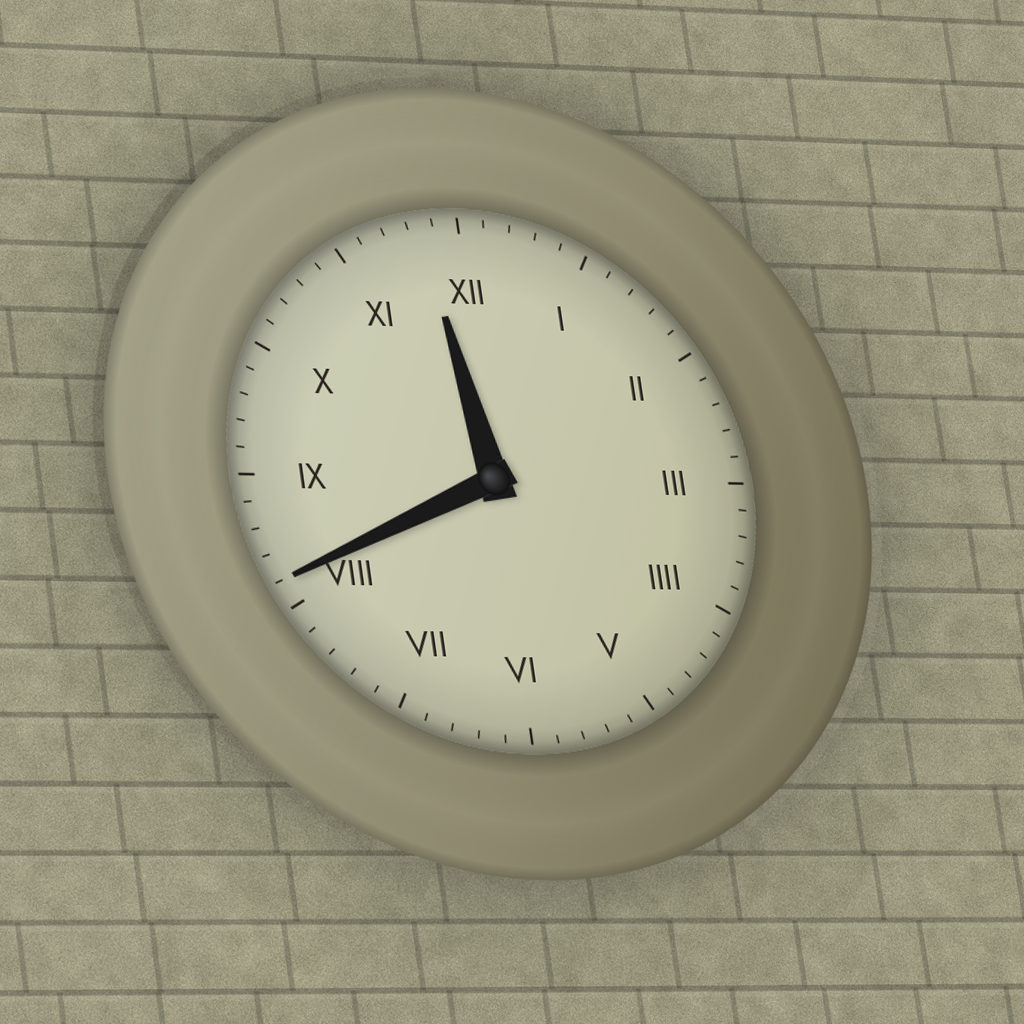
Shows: 11:41
